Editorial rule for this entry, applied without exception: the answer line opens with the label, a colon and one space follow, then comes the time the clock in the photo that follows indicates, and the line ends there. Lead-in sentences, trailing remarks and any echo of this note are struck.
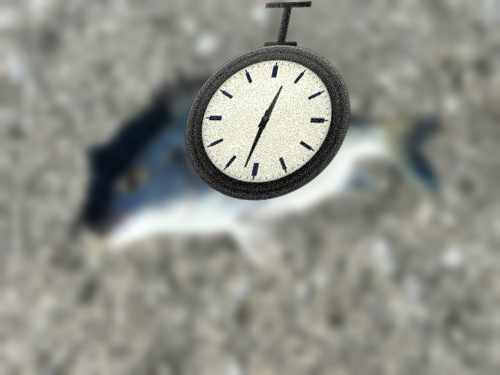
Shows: 12:32
